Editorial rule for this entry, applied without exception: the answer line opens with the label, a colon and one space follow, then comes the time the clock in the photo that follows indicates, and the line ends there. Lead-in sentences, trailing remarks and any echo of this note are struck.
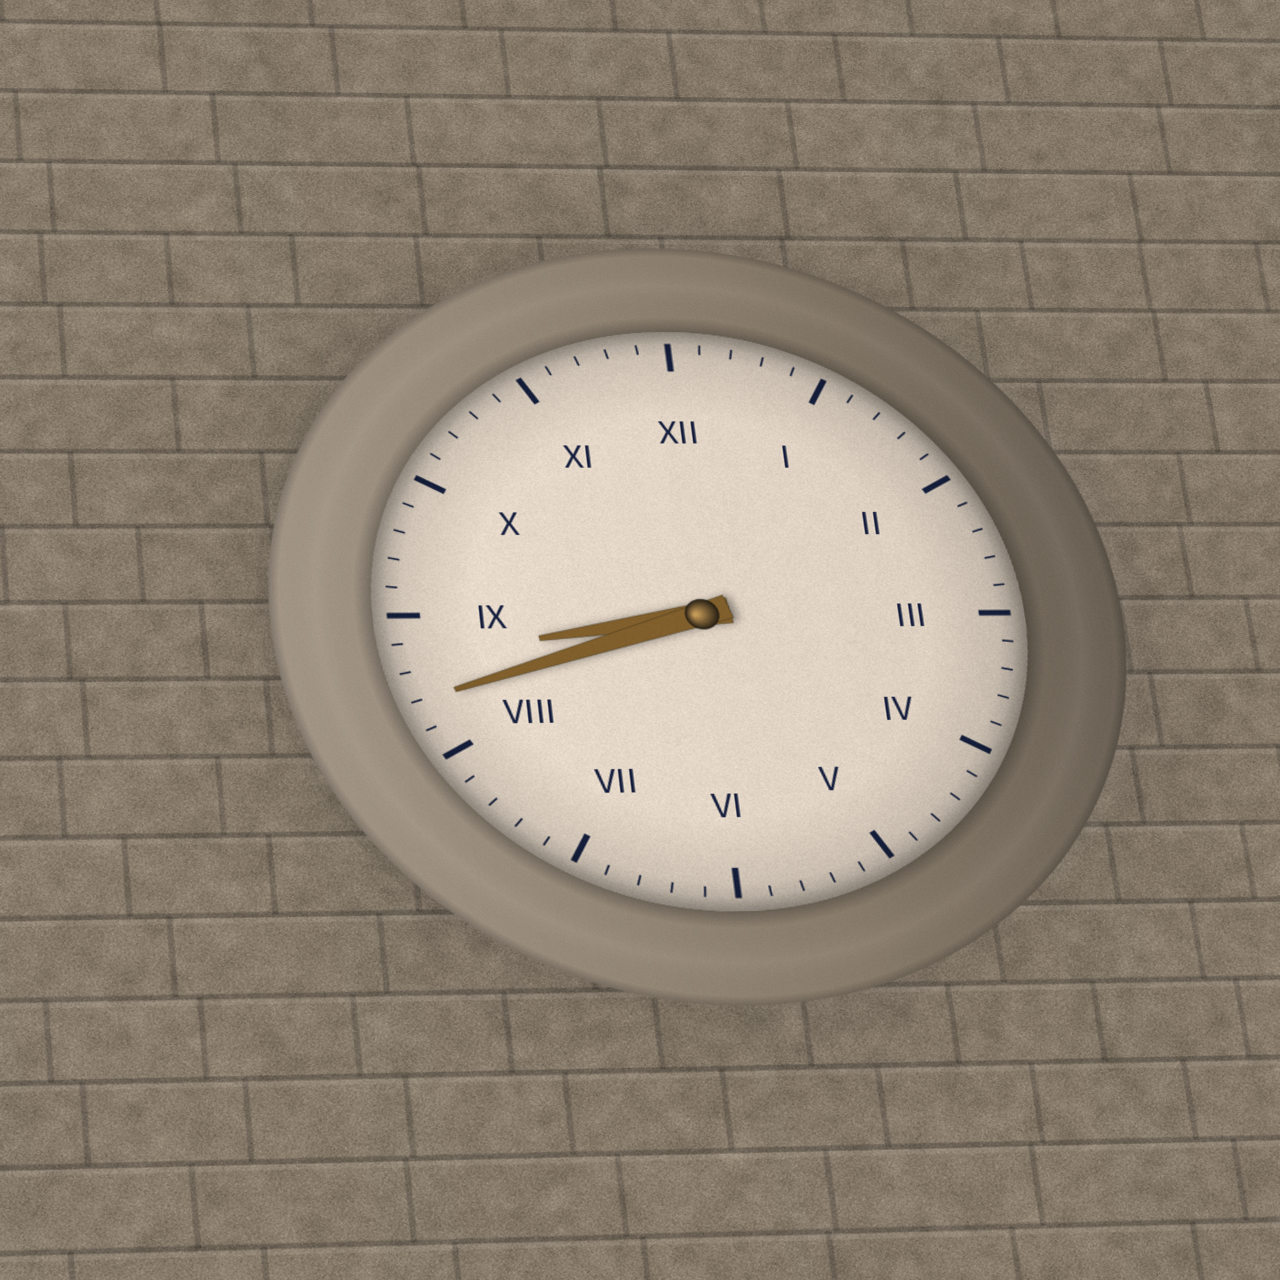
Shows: 8:42
